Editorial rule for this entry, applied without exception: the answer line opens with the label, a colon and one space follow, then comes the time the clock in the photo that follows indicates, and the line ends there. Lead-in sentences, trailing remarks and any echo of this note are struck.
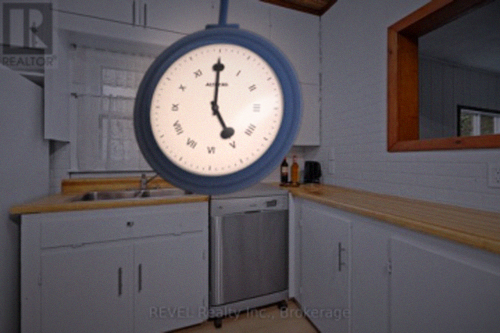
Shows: 5:00
